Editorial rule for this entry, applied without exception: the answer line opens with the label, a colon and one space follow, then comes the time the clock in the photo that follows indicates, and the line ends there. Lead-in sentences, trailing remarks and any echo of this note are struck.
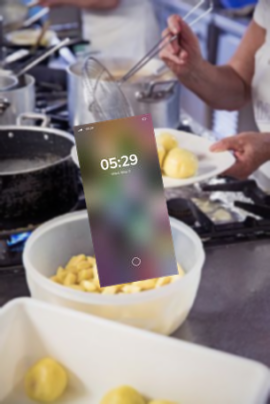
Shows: 5:29
